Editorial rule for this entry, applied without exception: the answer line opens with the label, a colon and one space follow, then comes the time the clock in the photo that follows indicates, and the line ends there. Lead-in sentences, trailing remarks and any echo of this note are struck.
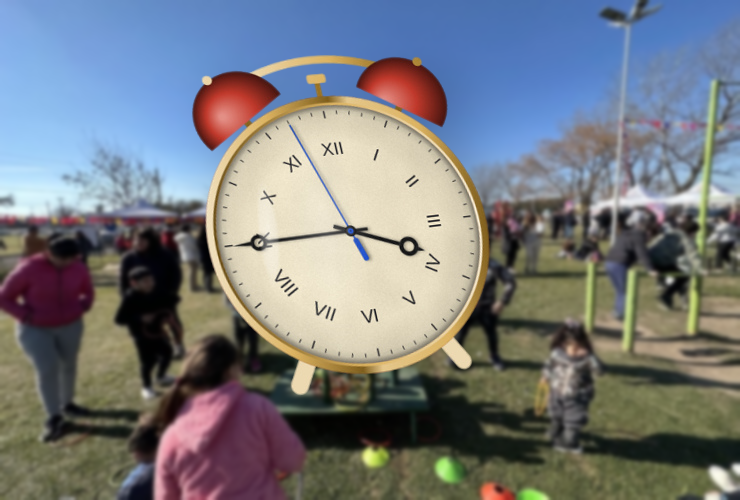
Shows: 3:44:57
